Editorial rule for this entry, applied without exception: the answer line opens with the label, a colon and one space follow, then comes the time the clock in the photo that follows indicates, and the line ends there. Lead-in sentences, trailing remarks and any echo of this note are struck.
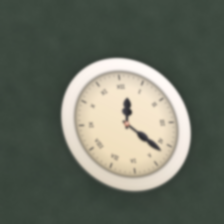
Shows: 12:22
